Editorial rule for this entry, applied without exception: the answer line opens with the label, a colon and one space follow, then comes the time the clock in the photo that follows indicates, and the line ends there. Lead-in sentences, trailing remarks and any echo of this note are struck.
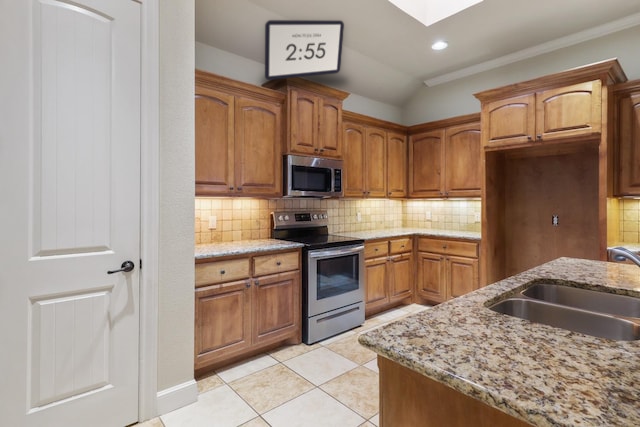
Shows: 2:55
